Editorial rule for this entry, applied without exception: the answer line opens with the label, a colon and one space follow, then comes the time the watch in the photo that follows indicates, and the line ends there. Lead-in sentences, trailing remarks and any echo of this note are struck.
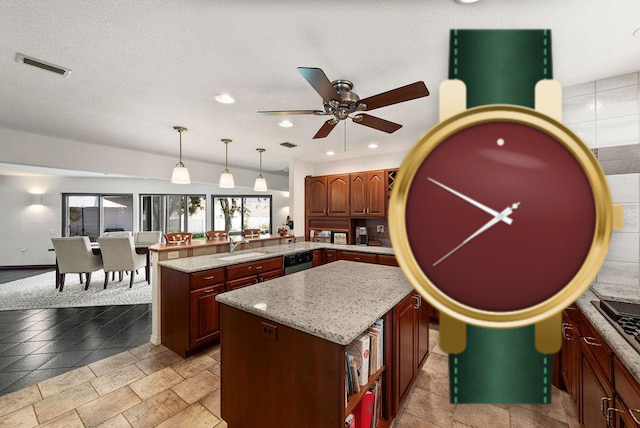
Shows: 7:49:39
